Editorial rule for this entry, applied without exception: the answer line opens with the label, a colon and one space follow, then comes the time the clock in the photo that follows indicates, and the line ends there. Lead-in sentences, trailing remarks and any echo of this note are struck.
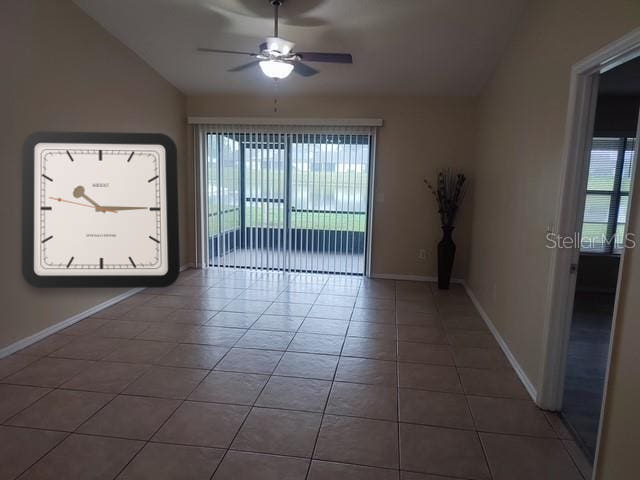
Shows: 10:14:47
